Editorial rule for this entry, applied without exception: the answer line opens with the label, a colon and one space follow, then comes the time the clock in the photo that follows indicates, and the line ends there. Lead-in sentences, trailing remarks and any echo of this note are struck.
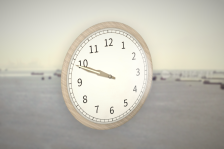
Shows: 9:49
